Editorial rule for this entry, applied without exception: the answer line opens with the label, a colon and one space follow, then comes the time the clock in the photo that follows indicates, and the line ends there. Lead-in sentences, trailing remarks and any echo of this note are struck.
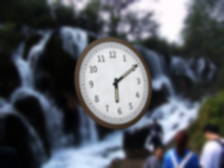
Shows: 6:10
